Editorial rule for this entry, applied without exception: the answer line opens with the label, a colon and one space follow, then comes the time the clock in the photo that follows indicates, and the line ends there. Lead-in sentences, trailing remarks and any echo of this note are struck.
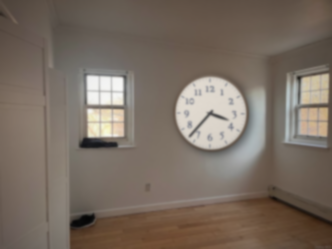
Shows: 3:37
